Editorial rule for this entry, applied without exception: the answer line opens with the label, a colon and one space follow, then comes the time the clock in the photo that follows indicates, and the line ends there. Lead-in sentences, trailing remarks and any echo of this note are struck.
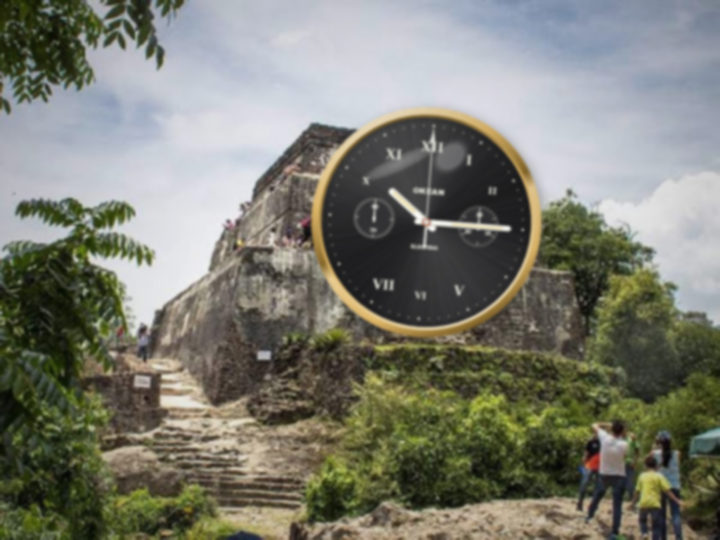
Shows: 10:15
